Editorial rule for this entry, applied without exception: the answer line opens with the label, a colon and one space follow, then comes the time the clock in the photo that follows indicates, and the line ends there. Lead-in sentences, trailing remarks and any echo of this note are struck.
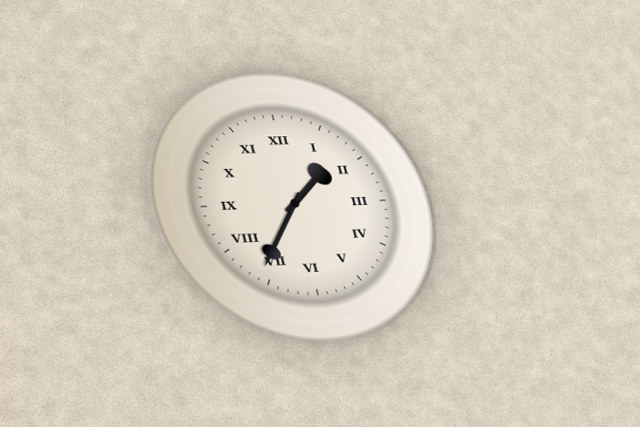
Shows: 1:36
